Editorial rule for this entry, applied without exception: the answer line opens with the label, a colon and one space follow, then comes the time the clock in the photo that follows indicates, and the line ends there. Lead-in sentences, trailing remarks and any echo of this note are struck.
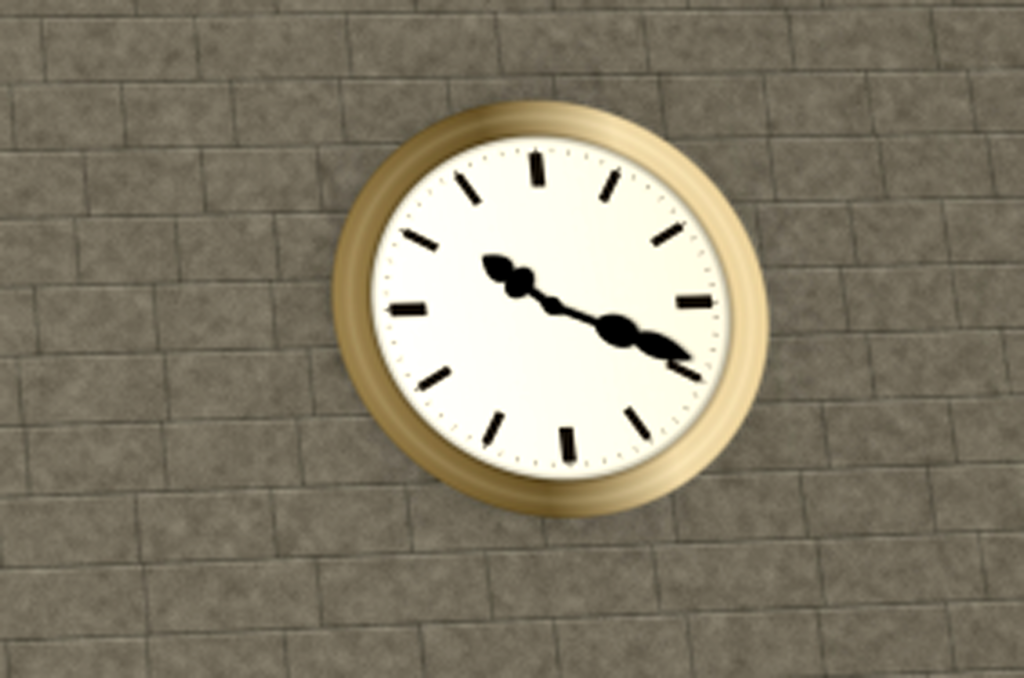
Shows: 10:19
